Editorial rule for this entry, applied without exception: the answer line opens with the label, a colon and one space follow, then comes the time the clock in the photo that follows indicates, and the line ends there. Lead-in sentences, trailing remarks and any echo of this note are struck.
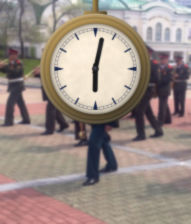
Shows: 6:02
